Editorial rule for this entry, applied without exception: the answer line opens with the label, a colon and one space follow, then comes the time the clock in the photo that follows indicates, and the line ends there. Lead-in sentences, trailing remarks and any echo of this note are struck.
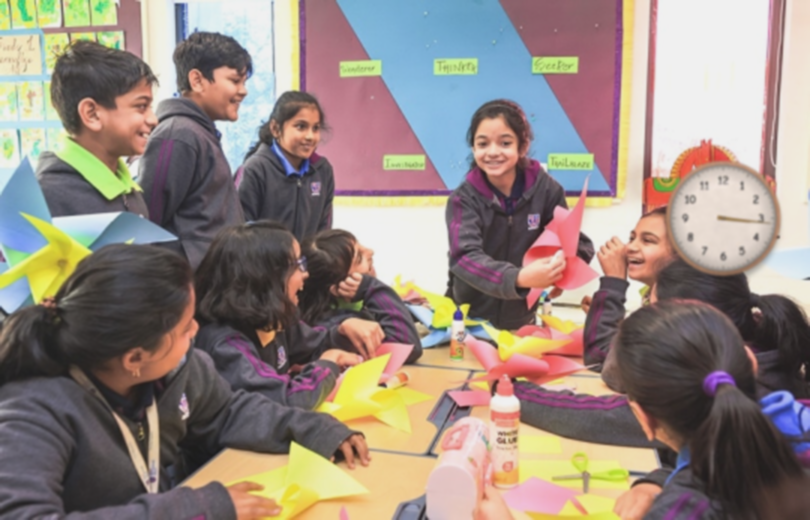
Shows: 3:16
